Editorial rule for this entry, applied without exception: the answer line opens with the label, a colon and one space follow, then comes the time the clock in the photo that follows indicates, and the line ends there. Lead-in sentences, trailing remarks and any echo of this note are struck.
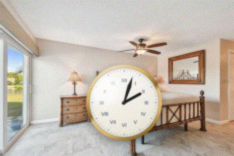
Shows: 2:03
